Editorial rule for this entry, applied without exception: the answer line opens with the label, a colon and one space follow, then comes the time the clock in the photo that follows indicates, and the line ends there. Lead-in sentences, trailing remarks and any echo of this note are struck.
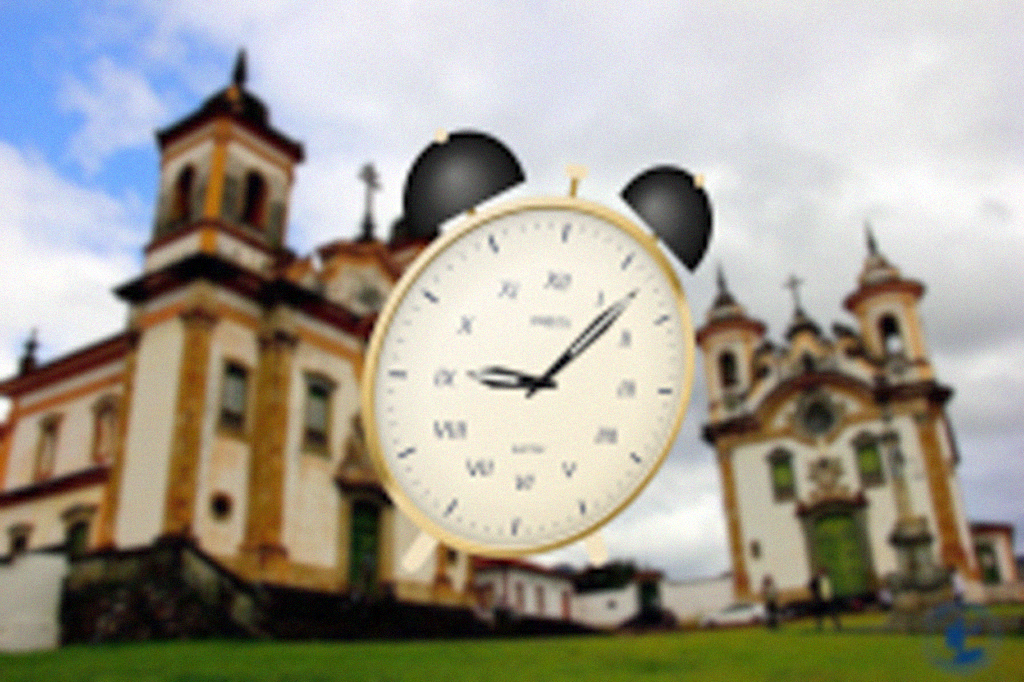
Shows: 9:07
